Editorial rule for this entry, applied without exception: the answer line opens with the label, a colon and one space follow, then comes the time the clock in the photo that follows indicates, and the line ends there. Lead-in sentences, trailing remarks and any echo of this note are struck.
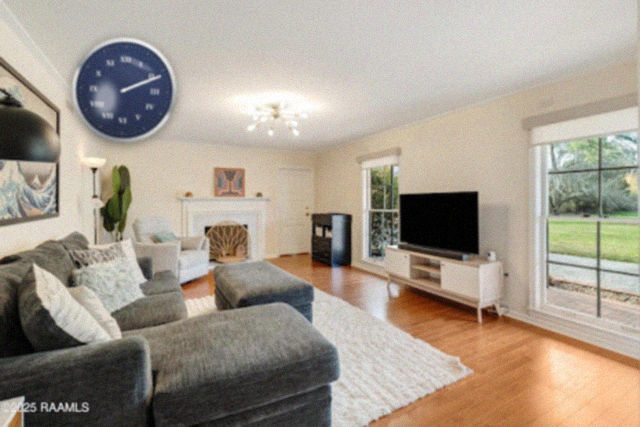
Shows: 2:11
